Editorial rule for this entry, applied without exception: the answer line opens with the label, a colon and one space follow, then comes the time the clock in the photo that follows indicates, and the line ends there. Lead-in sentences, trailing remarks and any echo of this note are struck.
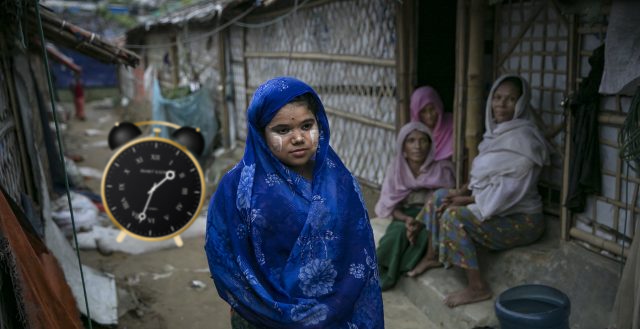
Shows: 1:33
